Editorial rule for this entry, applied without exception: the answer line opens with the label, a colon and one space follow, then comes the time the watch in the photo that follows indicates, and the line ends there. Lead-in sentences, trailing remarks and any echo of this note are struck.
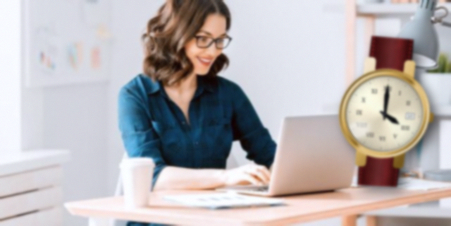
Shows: 4:00
